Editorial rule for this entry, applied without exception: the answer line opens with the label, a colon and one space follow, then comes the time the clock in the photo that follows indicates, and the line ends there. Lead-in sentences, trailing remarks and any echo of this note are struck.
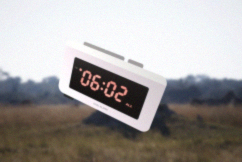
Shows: 6:02
